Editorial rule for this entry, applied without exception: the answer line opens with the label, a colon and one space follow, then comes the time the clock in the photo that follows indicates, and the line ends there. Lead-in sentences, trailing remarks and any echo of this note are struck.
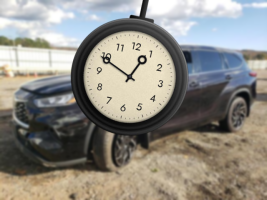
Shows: 12:49
